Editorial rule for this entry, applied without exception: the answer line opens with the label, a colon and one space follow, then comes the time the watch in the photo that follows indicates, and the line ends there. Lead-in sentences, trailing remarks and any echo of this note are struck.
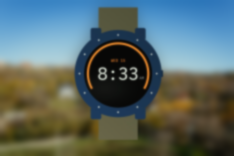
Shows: 8:33
